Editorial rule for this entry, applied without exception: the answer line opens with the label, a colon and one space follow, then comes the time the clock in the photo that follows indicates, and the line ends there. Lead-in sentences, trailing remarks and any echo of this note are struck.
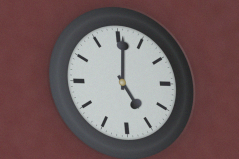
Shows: 5:01
